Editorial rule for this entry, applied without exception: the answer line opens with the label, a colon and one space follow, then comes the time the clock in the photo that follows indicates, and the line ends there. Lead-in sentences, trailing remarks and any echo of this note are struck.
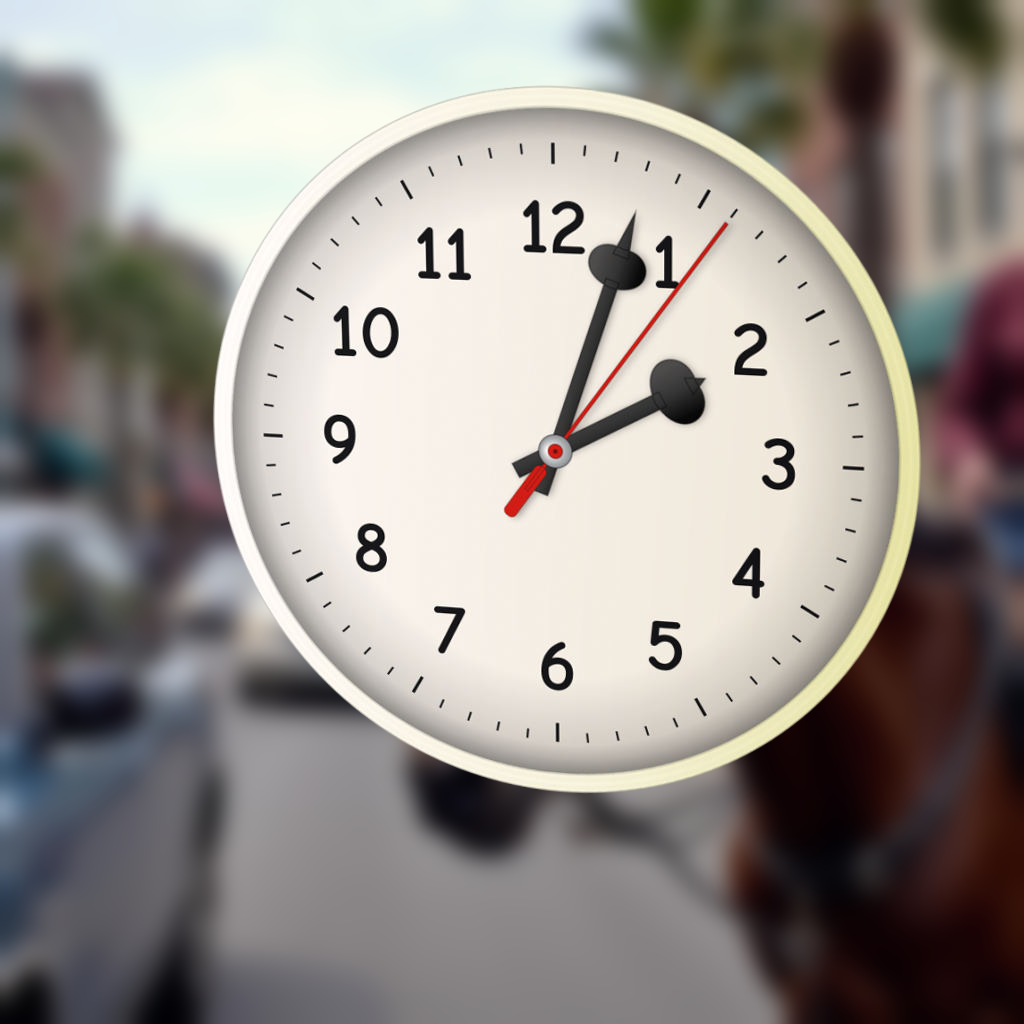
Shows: 2:03:06
